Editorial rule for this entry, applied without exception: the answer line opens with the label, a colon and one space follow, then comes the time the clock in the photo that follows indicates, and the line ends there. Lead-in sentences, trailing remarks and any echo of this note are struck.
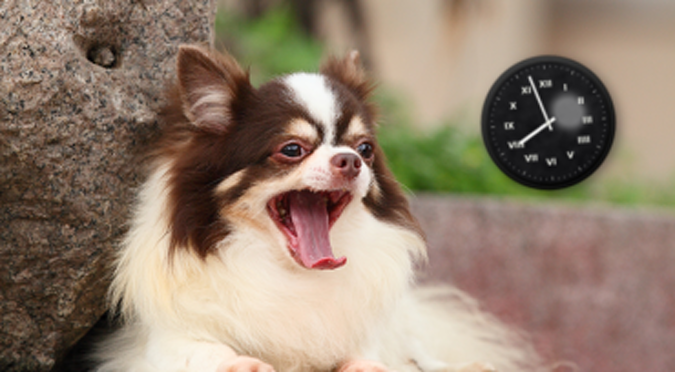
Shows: 7:57
